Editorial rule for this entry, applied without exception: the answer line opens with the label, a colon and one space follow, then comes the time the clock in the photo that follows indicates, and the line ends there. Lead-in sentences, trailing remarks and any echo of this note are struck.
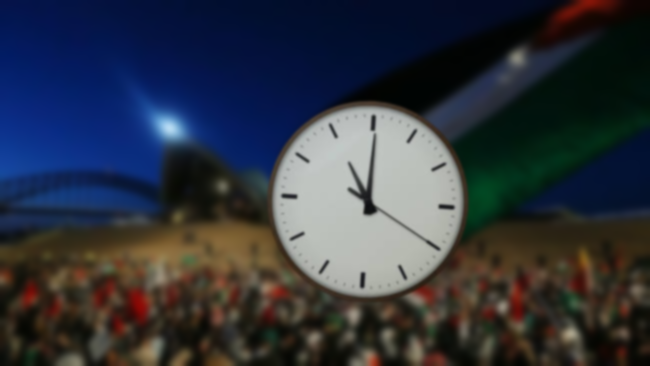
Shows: 11:00:20
